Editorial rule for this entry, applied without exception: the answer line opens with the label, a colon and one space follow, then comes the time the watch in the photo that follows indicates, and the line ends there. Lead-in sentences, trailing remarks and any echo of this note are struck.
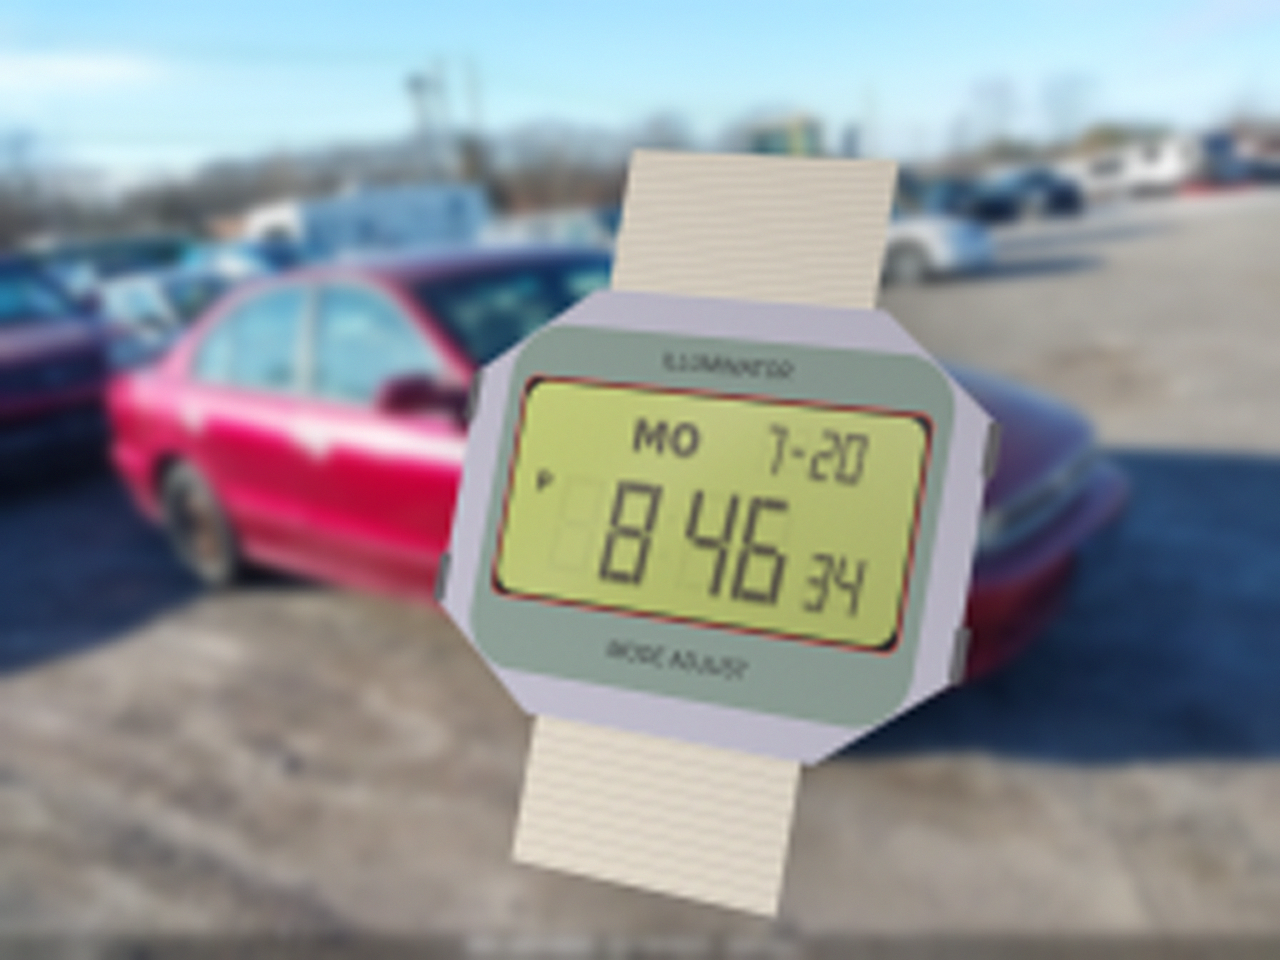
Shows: 8:46:34
